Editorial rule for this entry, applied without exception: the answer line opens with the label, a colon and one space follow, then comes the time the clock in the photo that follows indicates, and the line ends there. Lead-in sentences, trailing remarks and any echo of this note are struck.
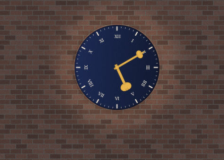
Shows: 5:10
